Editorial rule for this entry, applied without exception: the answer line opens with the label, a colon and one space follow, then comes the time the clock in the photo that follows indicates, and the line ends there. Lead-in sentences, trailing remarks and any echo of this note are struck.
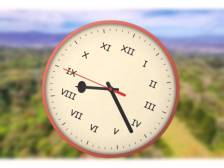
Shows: 8:21:45
